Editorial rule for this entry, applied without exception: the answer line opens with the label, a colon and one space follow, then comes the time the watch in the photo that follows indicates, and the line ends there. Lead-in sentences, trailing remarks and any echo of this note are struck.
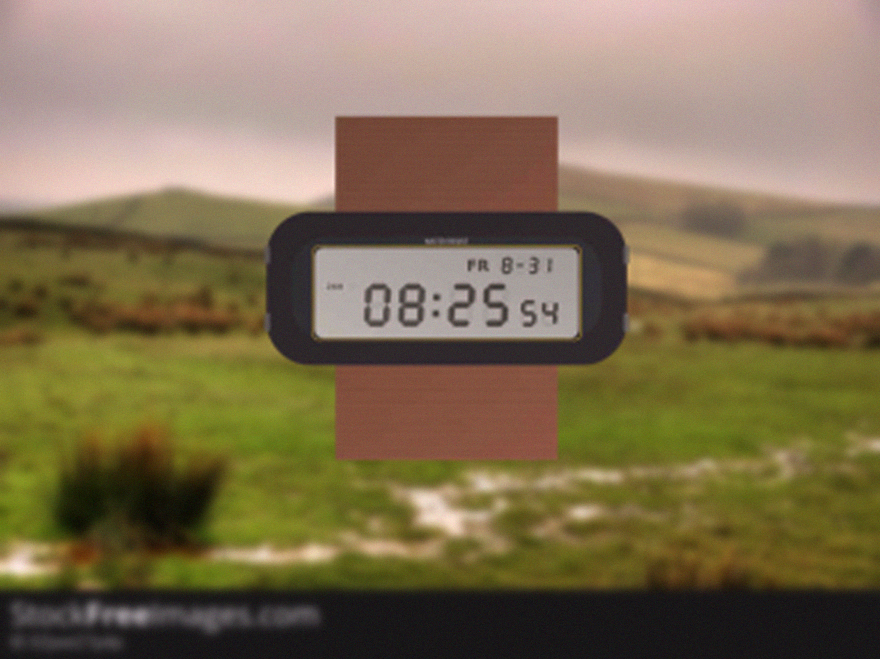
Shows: 8:25:54
